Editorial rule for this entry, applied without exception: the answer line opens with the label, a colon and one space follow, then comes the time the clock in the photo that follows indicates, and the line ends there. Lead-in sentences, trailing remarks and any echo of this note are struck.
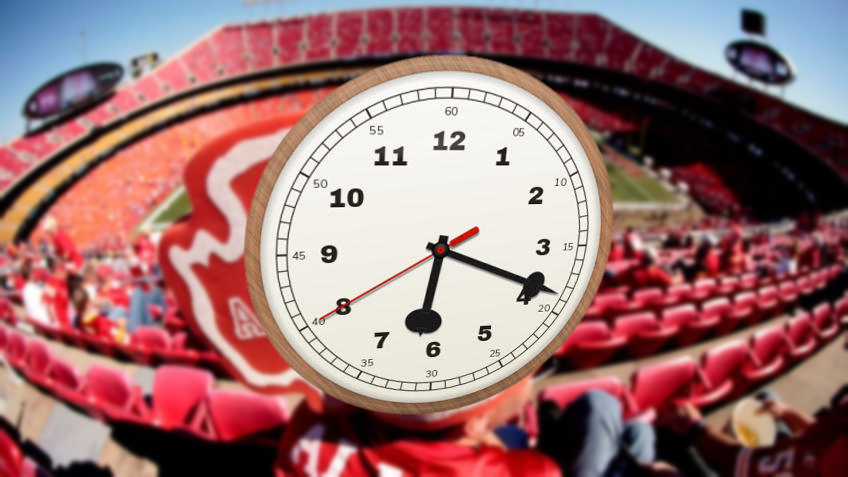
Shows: 6:18:40
